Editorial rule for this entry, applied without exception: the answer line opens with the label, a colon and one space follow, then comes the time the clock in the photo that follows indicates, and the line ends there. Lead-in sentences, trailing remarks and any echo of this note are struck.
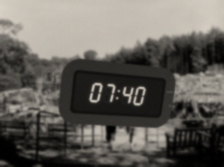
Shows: 7:40
